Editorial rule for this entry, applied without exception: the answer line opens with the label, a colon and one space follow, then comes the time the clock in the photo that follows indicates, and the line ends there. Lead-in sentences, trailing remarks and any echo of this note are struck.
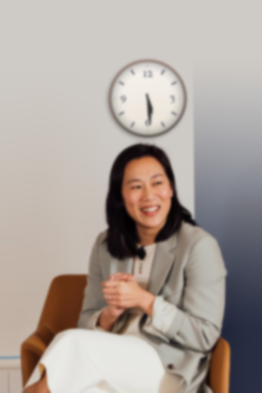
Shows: 5:29
